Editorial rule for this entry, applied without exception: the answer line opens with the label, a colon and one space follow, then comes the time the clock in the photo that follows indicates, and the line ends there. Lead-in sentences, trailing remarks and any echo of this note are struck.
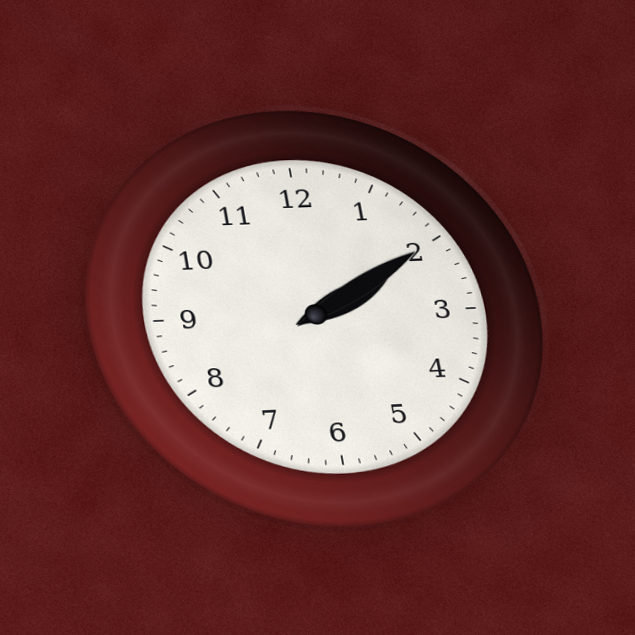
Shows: 2:10
